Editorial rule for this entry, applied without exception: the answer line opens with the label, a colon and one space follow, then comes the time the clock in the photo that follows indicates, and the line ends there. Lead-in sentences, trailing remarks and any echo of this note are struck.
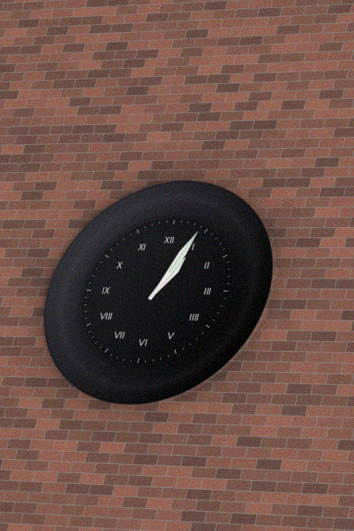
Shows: 1:04
